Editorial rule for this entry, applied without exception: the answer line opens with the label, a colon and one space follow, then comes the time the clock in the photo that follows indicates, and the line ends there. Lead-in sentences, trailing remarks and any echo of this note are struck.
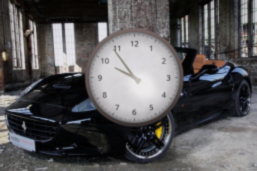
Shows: 9:54
